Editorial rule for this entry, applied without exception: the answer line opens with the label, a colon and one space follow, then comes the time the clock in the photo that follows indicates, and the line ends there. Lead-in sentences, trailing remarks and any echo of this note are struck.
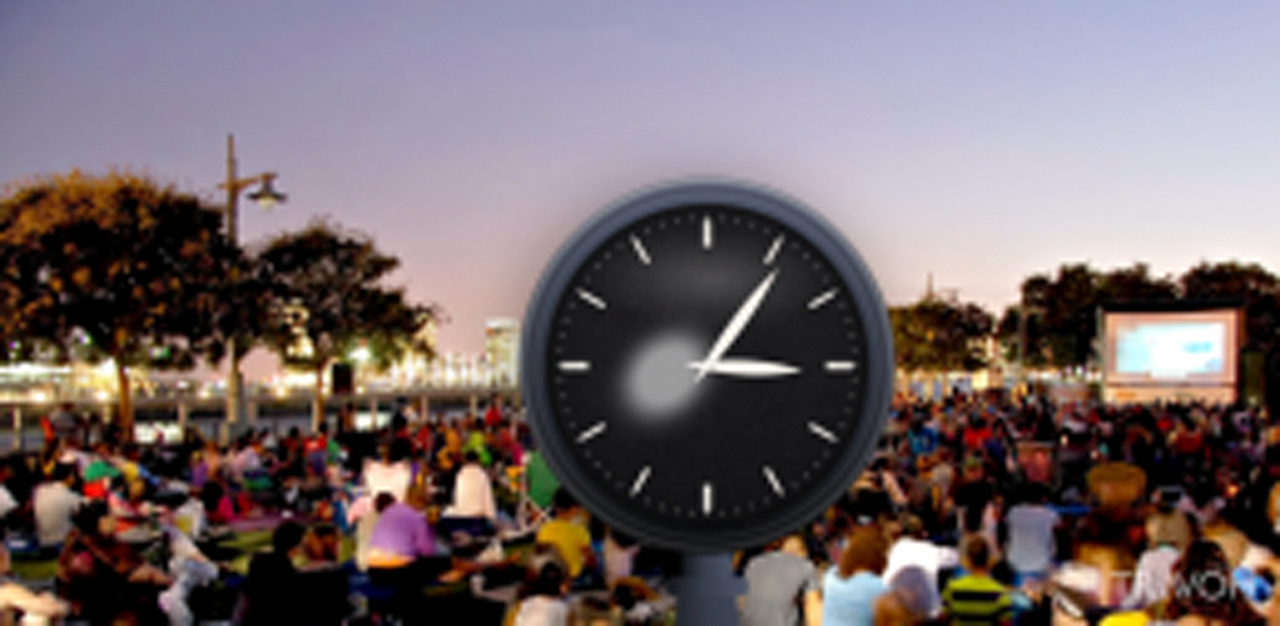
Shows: 3:06
